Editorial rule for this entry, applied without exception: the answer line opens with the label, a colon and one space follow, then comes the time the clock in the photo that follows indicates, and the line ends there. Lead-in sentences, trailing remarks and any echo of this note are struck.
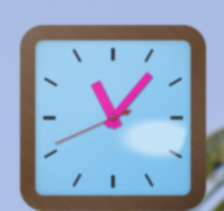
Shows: 11:06:41
